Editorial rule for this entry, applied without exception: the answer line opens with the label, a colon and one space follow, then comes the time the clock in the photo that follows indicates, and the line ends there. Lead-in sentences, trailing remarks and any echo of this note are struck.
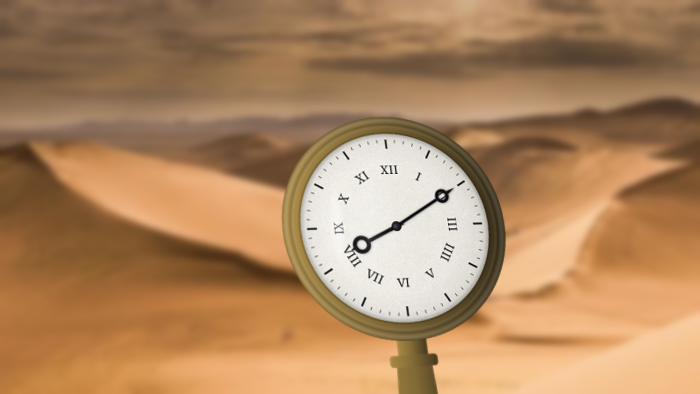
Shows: 8:10
